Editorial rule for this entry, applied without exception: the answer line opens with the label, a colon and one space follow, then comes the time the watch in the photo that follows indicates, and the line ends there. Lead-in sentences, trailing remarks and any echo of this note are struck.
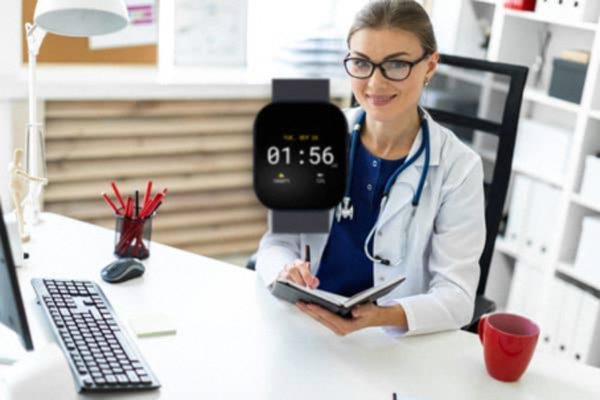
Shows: 1:56
